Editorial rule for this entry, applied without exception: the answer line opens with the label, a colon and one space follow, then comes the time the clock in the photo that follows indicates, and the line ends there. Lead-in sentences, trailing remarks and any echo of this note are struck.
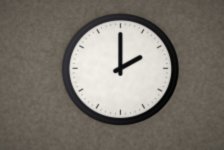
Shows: 2:00
